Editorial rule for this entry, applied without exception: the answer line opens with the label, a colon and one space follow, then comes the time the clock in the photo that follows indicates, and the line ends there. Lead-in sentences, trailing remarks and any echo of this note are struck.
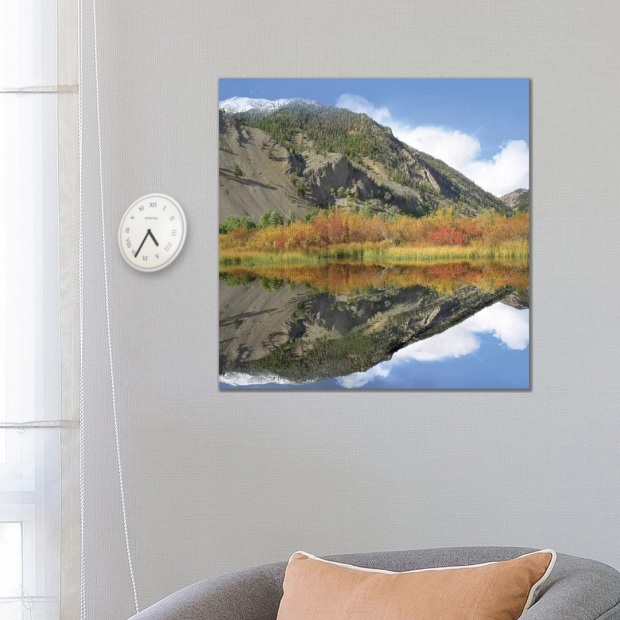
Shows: 4:34
